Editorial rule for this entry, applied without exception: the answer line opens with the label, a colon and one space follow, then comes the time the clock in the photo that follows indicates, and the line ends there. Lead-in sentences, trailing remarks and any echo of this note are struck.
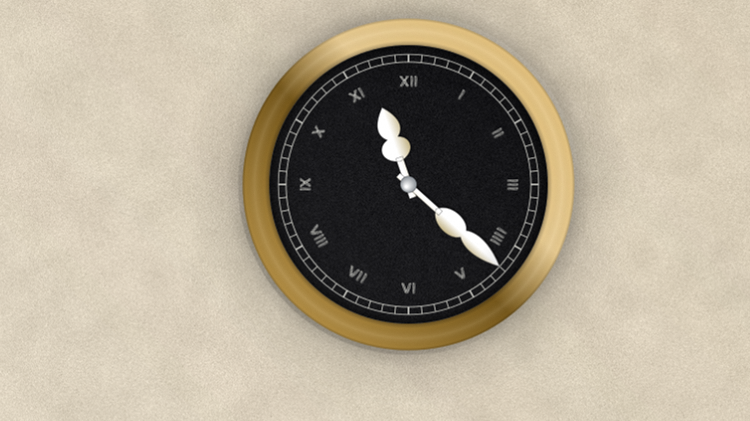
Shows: 11:22
